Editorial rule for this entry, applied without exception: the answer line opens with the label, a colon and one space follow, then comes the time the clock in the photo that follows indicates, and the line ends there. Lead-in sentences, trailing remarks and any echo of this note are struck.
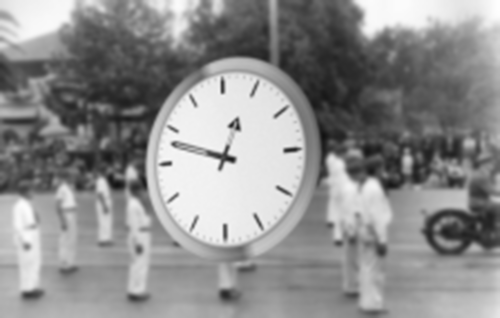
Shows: 12:48
